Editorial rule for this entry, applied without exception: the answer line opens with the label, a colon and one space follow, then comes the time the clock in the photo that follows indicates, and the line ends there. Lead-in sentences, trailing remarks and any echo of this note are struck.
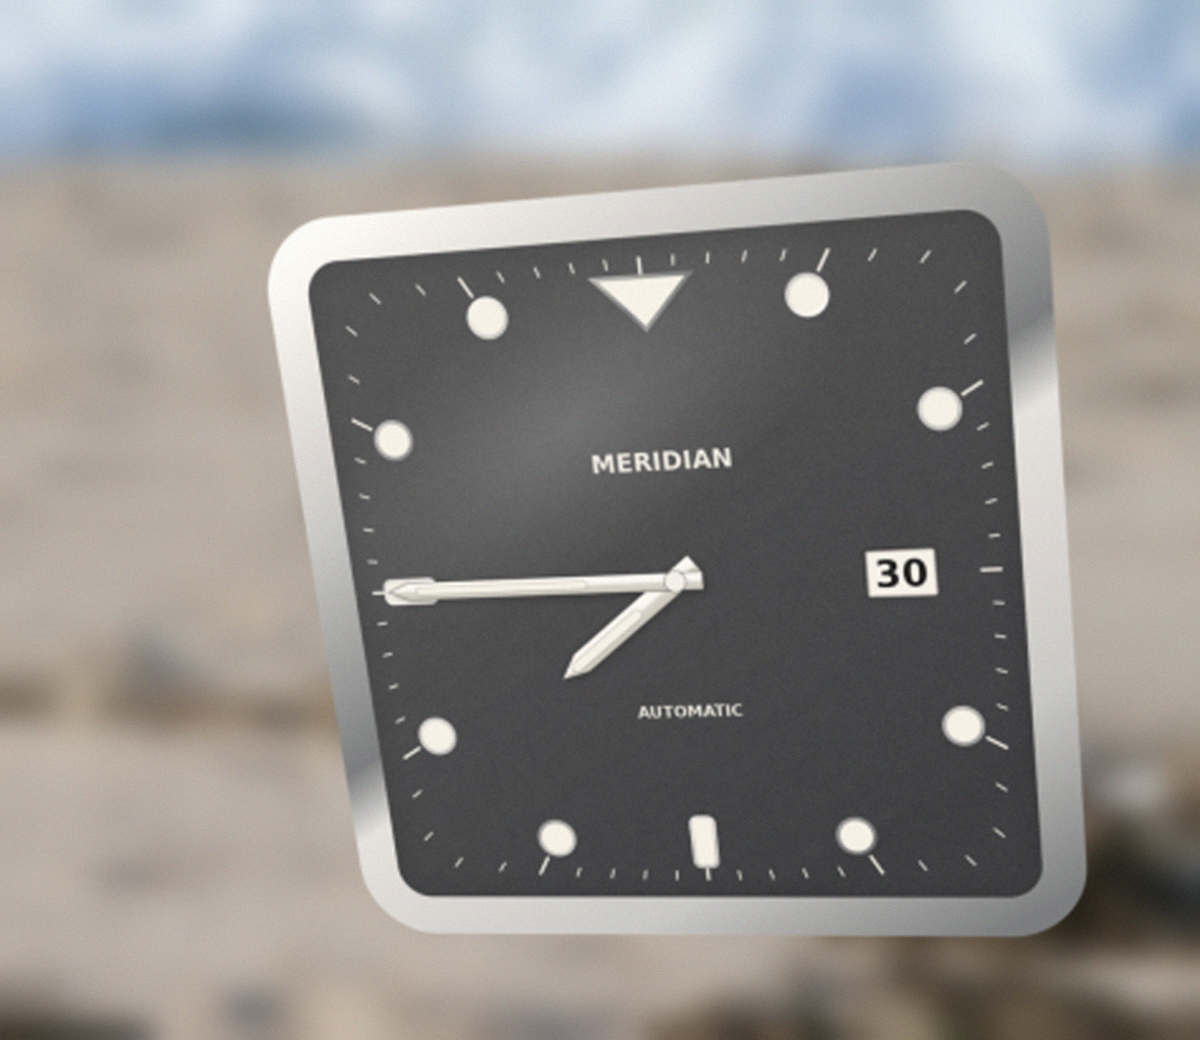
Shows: 7:45
